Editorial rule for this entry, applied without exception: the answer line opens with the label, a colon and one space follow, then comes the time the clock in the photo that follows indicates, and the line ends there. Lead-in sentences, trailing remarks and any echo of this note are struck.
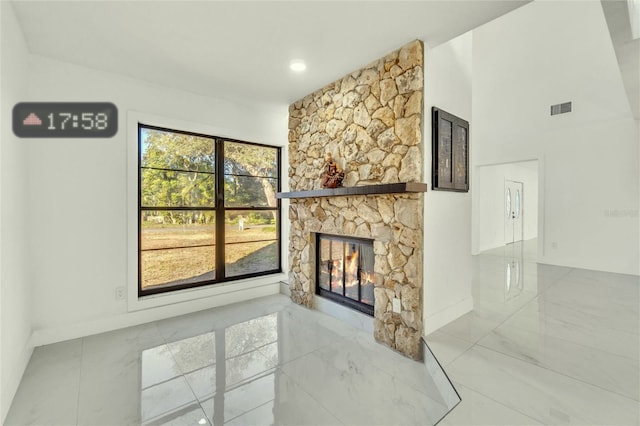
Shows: 17:58
